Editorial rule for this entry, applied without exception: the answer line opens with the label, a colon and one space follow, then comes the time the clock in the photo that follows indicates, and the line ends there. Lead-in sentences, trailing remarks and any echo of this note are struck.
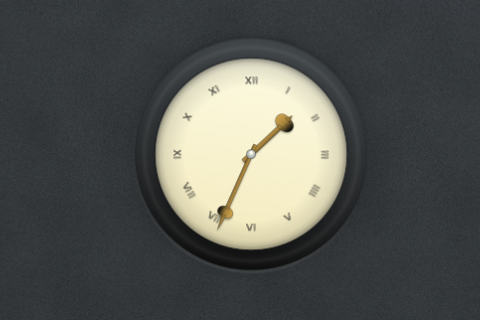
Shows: 1:34
